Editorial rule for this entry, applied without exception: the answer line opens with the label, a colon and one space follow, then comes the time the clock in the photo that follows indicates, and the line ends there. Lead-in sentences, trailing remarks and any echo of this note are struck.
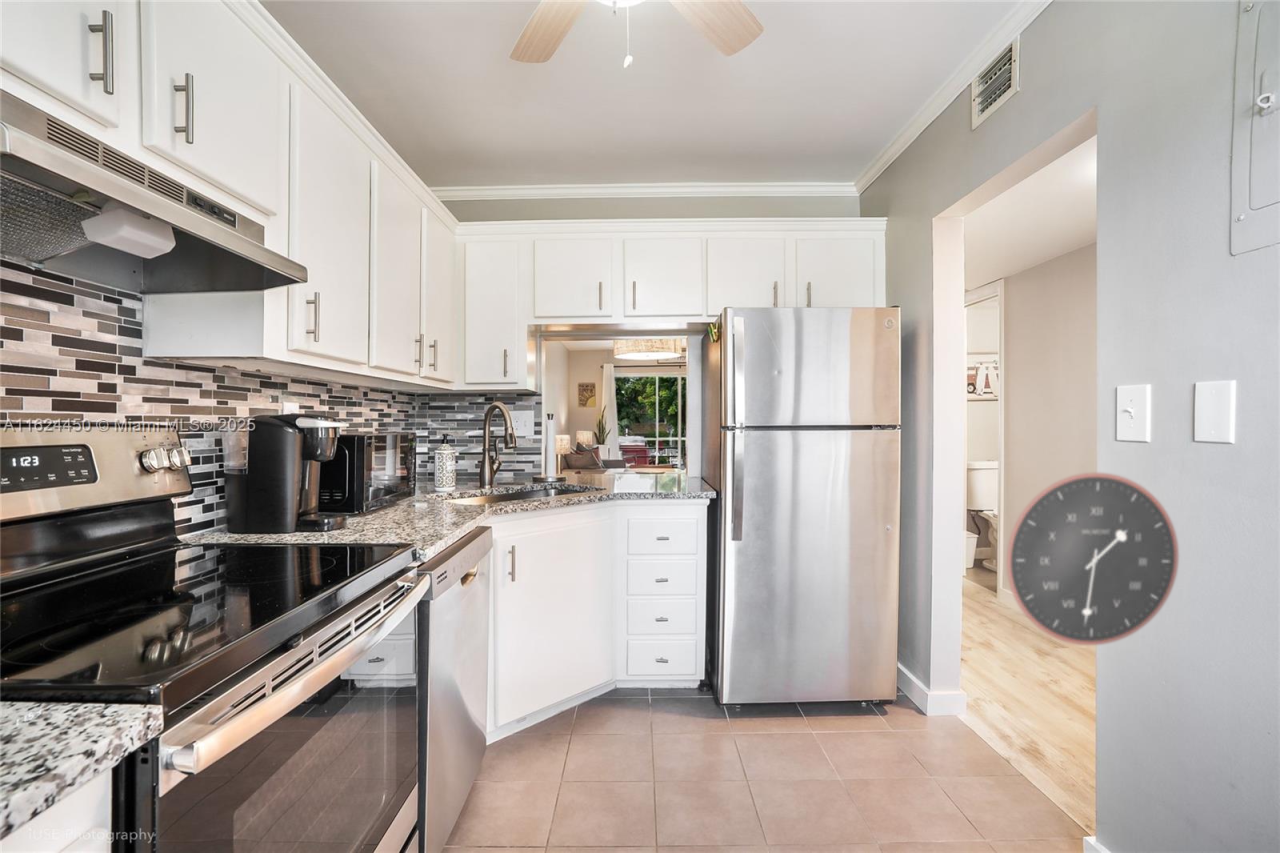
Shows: 1:31
